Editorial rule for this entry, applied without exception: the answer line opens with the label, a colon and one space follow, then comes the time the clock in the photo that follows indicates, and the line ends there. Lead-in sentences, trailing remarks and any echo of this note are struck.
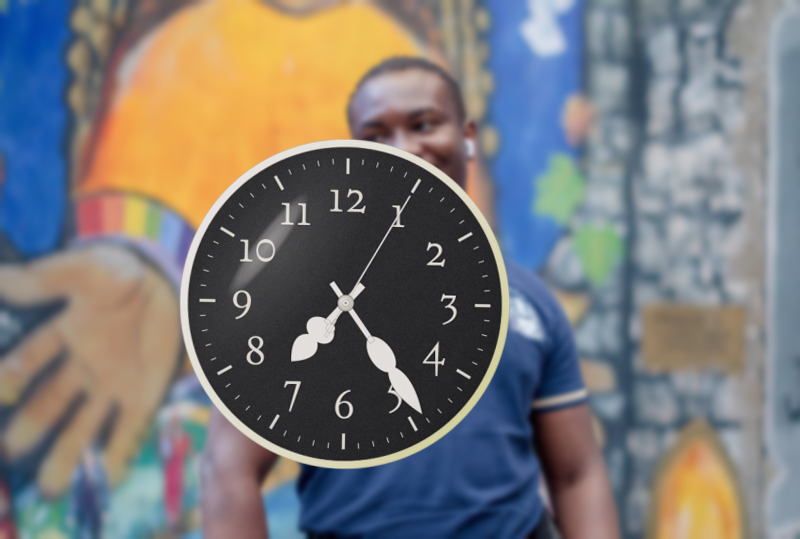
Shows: 7:24:05
